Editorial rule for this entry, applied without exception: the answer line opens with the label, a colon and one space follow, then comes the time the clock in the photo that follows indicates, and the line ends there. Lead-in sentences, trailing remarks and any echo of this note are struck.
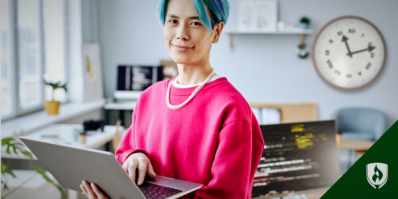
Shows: 11:12
